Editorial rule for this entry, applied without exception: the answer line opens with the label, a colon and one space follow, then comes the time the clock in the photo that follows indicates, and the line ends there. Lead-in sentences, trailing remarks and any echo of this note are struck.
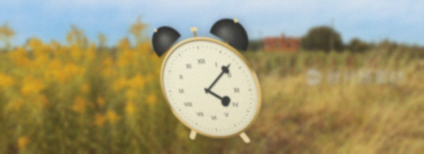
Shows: 4:08
